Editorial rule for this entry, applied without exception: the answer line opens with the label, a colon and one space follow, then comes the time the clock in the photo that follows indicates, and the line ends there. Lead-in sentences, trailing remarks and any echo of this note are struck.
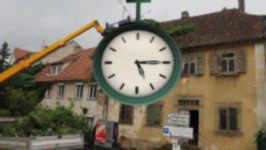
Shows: 5:15
